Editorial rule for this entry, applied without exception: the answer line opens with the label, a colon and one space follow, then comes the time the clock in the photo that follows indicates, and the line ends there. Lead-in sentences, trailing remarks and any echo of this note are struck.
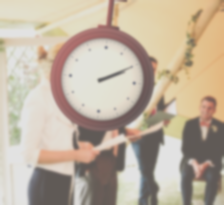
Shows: 2:10
